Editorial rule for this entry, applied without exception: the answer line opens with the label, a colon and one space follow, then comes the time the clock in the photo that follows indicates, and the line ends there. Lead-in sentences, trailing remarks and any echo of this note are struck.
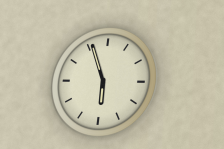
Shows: 5:56
